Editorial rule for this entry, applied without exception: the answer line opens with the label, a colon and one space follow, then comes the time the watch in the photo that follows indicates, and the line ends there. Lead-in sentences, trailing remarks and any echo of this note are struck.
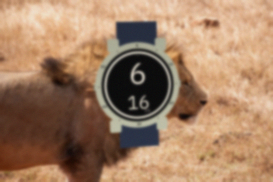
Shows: 6:16
